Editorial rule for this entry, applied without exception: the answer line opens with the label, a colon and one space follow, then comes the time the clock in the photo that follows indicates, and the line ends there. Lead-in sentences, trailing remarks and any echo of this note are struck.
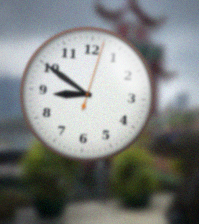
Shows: 8:50:02
